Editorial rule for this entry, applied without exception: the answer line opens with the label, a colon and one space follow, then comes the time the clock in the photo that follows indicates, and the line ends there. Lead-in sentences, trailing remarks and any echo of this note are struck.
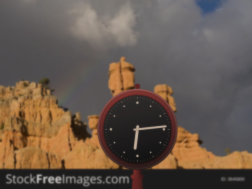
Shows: 6:14
